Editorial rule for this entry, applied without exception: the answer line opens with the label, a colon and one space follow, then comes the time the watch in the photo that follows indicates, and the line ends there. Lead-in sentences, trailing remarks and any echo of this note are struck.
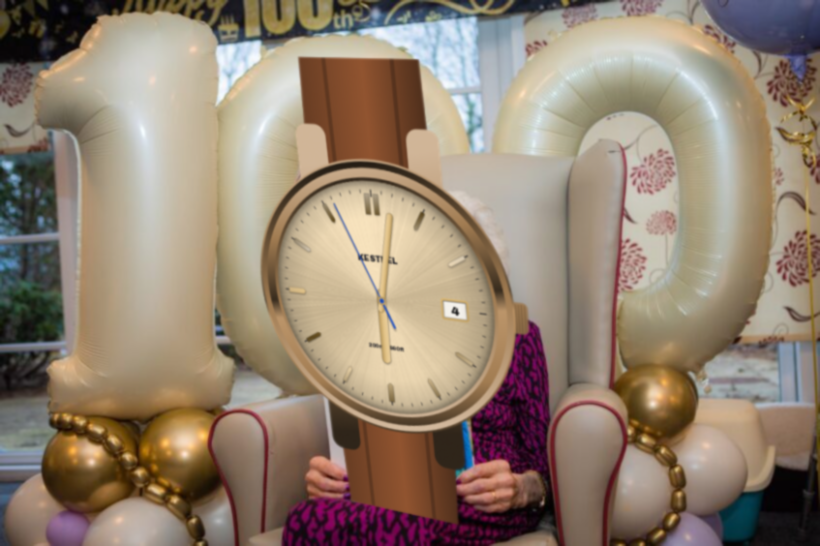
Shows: 6:01:56
